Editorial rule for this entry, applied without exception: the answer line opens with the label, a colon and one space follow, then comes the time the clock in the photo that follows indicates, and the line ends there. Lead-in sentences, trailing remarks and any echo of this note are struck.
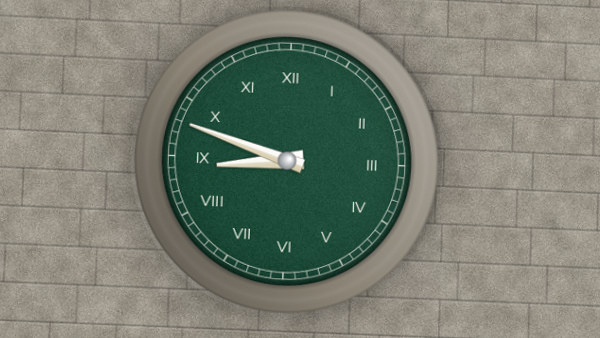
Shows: 8:48
